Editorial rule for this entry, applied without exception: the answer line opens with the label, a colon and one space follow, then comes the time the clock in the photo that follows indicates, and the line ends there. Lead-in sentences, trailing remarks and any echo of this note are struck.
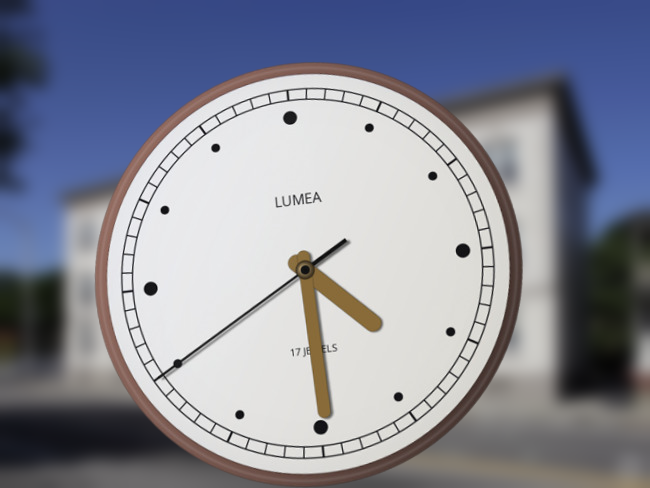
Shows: 4:29:40
